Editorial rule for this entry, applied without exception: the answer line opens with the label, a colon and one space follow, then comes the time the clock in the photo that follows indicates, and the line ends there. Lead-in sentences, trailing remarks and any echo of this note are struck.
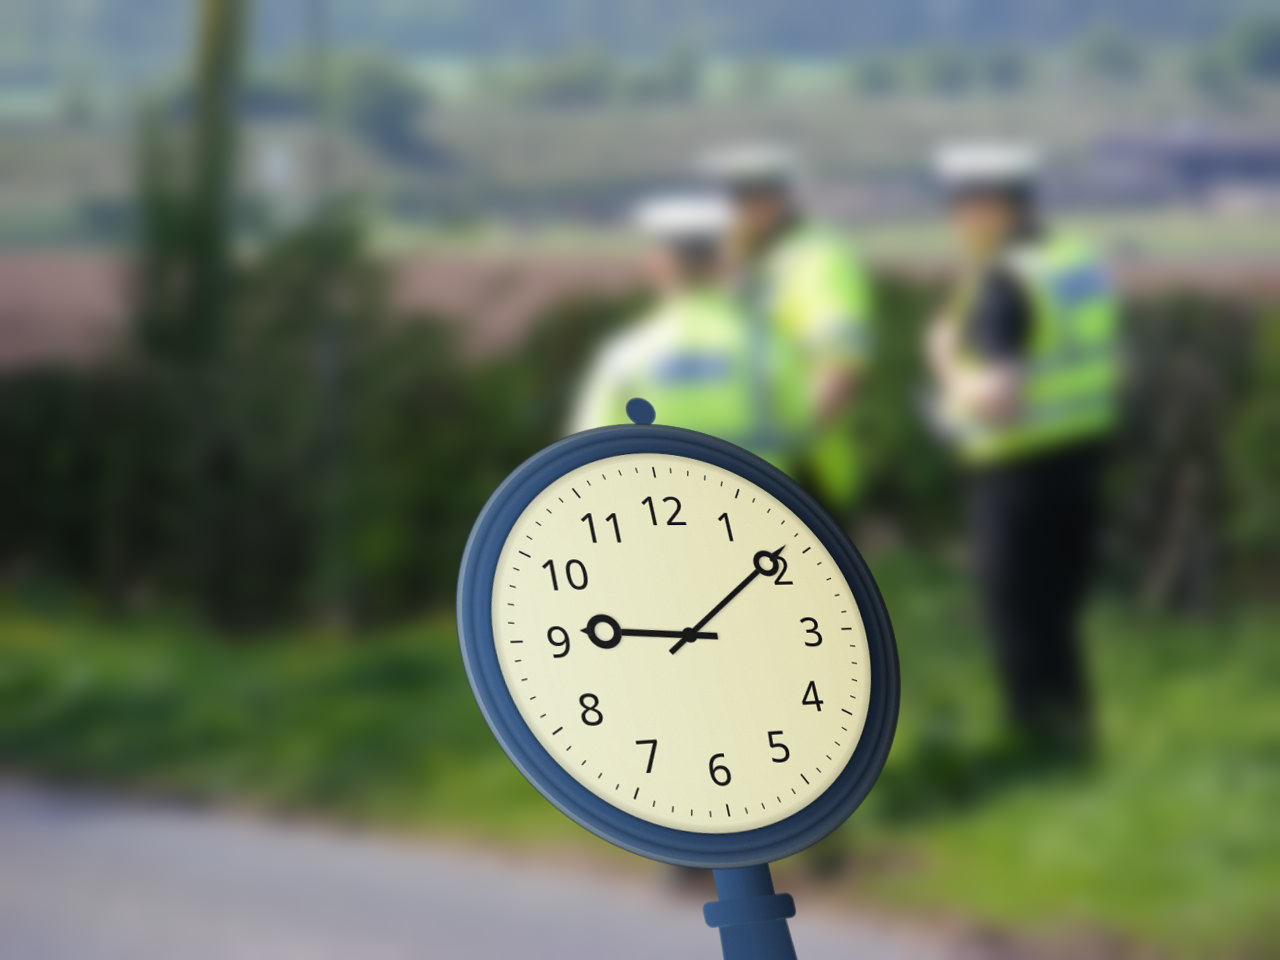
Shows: 9:09
